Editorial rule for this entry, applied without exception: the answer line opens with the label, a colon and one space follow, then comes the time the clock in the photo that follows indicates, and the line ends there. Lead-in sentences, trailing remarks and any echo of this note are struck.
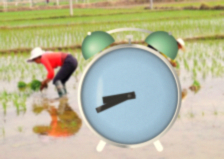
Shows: 8:41
